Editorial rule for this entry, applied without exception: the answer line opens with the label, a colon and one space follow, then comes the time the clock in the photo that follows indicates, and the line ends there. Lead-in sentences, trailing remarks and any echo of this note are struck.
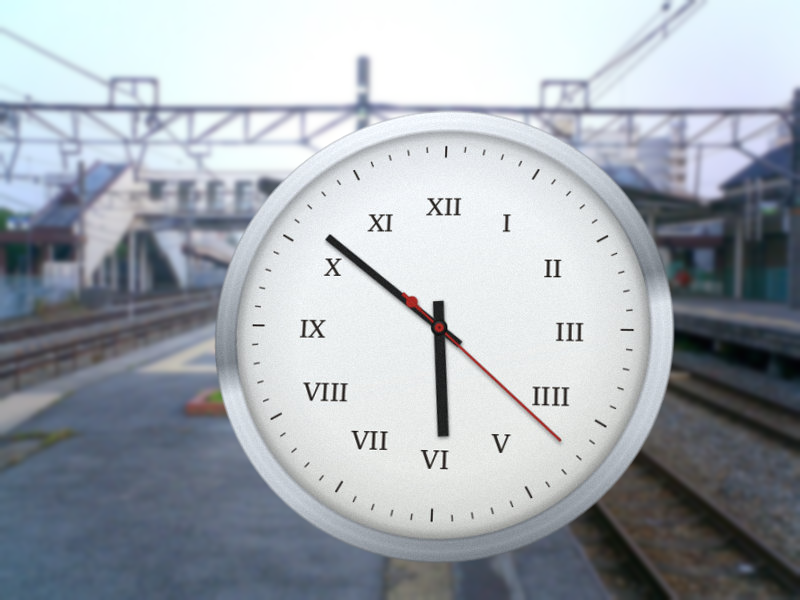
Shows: 5:51:22
